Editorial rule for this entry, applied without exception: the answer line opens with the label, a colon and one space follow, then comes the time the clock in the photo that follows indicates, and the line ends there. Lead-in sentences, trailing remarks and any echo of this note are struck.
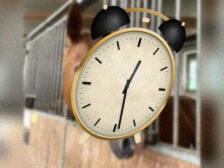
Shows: 12:29
